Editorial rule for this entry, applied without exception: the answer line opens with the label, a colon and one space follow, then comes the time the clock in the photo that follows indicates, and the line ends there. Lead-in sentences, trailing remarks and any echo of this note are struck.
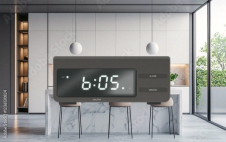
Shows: 6:05
